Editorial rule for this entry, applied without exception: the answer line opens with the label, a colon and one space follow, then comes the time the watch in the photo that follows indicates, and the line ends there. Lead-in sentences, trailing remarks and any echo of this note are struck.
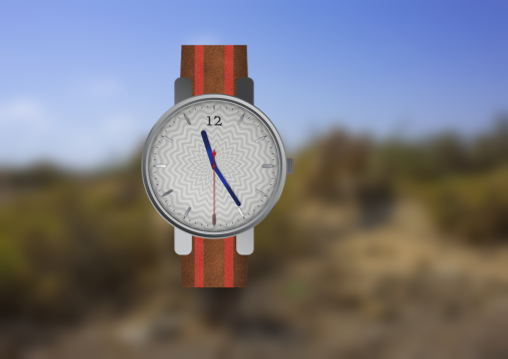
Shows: 11:24:30
